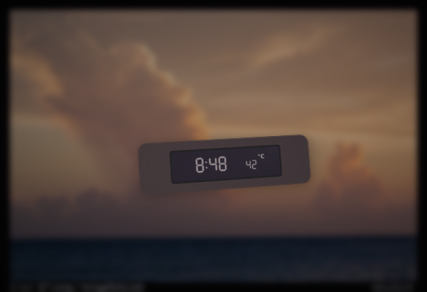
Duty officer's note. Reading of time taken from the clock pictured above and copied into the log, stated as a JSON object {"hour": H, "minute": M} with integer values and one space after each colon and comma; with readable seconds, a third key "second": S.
{"hour": 8, "minute": 48}
